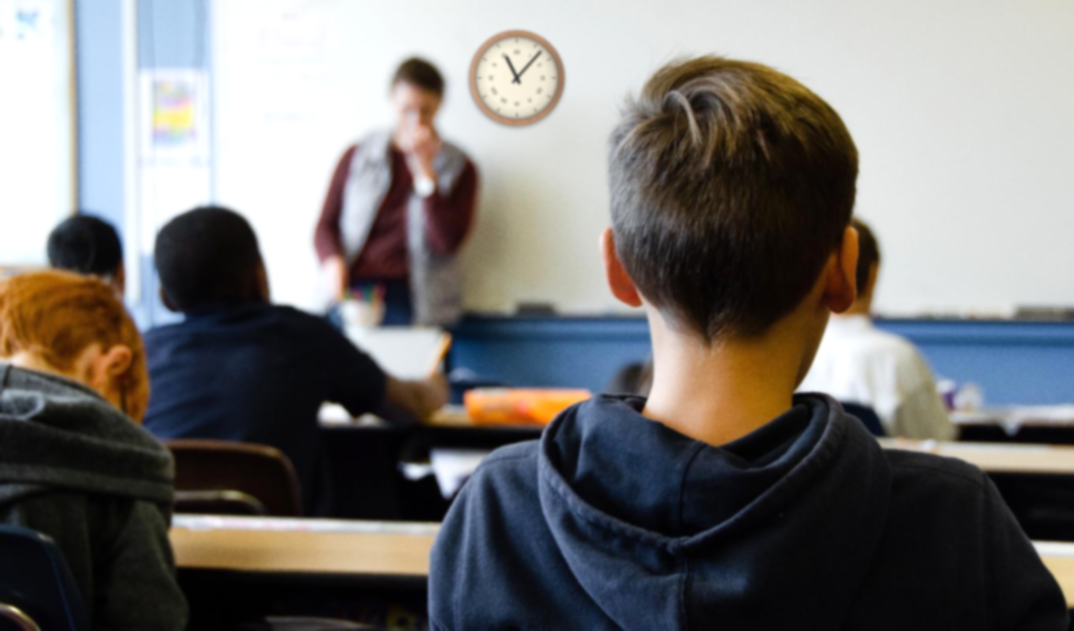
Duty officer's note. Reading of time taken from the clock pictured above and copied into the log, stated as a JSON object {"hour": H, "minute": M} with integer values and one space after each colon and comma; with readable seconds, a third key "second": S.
{"hour": 11, "minute": 7}
